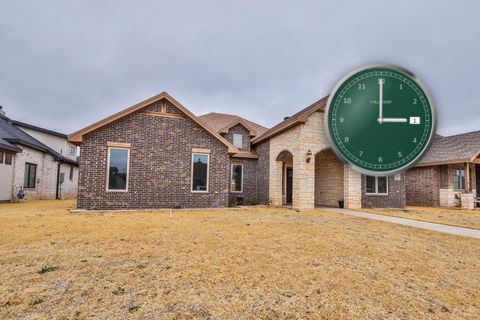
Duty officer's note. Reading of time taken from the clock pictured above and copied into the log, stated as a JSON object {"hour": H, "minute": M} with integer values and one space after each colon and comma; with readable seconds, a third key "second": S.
{"hour": 3, "minute": 0}
